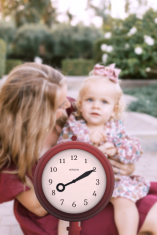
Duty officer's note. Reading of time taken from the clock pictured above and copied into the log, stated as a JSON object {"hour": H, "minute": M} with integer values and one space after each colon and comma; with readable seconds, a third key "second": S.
{"hour": 8, "minute": 10}
